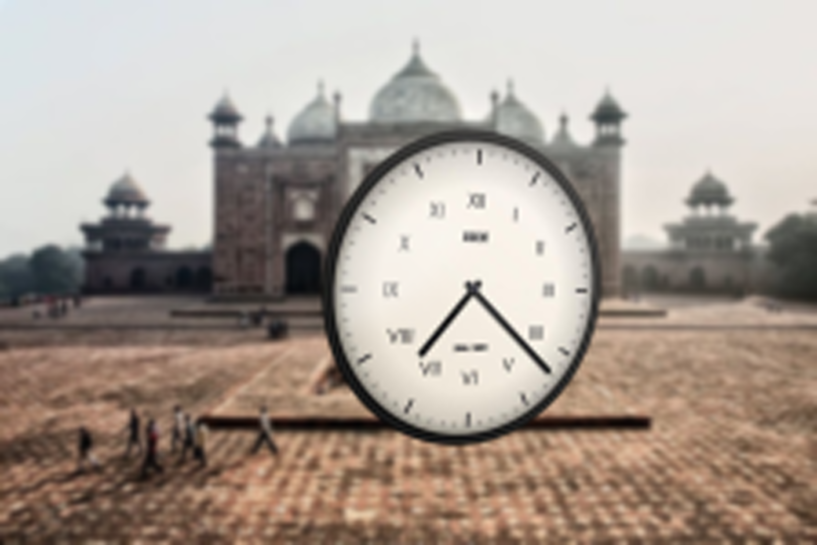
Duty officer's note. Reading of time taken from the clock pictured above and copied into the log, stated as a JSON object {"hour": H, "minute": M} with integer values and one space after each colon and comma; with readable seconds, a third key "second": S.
{"hour": 7, "minute": 22}
